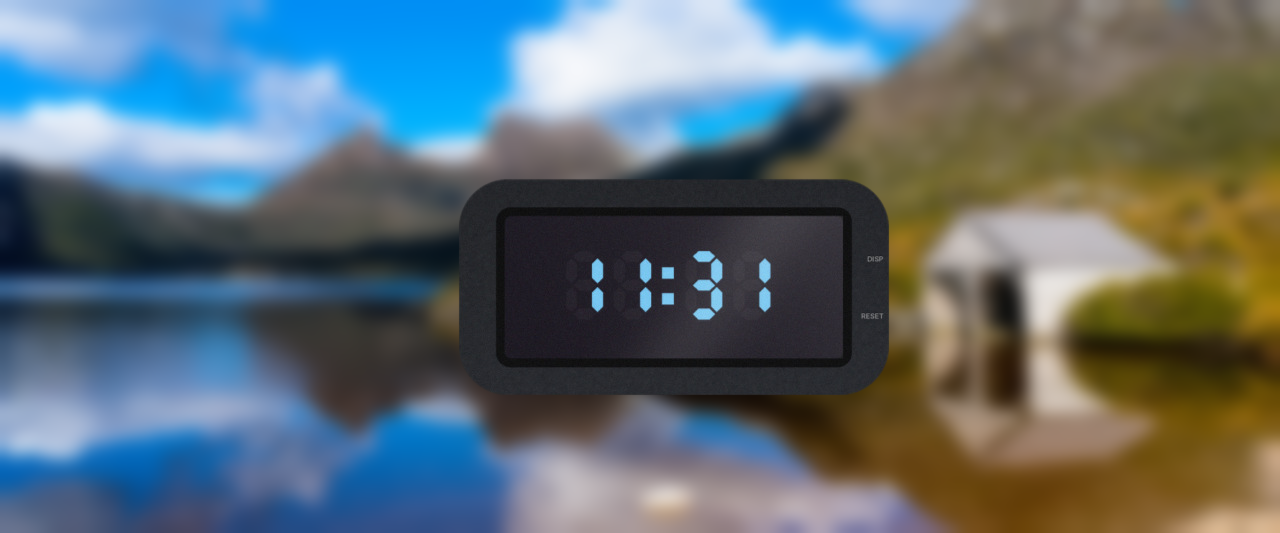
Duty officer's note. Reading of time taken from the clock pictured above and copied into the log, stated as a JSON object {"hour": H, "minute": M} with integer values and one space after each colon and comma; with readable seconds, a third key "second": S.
{"hour": 11, "minute": 31}
